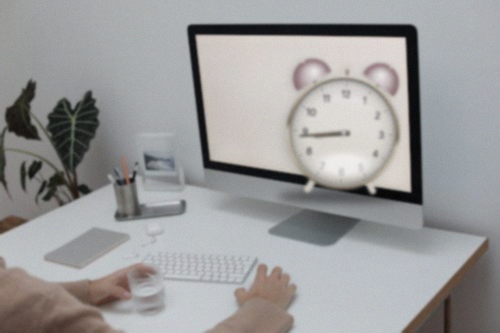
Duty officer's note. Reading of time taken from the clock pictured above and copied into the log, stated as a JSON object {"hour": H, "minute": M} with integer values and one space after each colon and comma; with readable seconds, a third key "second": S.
{"hour": 8, "minute": 44}
